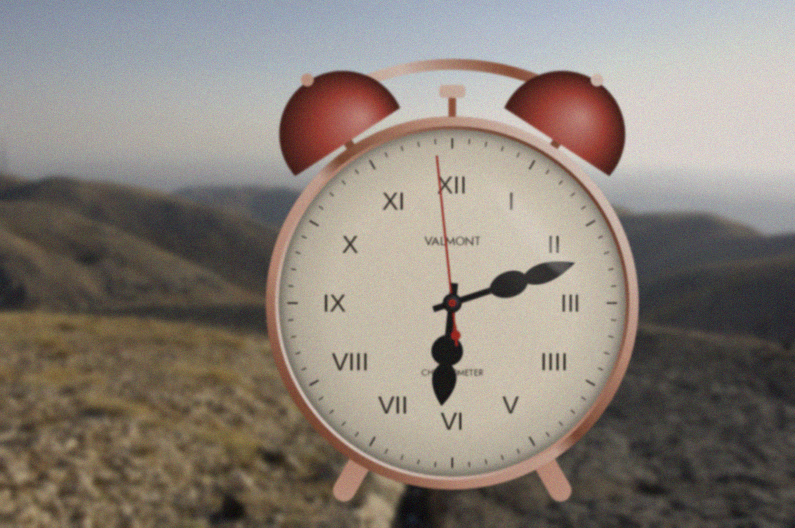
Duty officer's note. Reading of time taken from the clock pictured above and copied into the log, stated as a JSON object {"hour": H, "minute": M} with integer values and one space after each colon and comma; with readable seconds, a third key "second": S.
{"hour": 6, "minute": 11, "second": 59}
